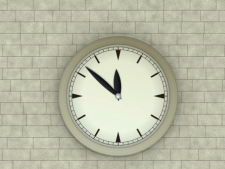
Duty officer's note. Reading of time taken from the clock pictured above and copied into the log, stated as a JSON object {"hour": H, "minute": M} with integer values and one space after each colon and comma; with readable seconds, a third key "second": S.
{"hour": 11, "minute": 52}
